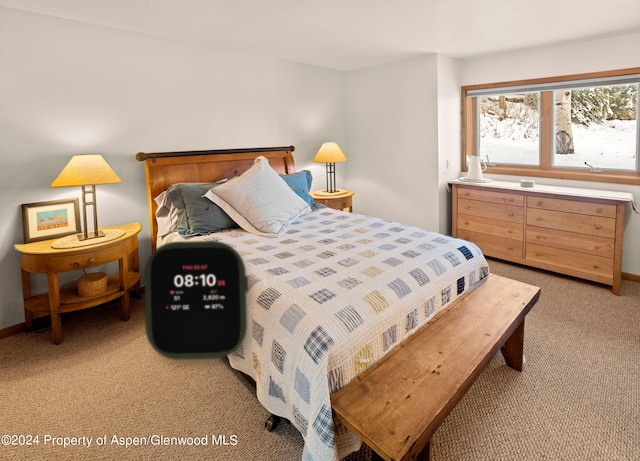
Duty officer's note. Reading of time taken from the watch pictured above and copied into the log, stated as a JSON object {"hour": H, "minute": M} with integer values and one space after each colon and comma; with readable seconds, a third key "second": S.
{"hour": 8, "minute": 10}
